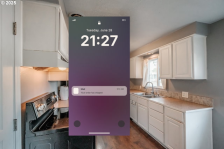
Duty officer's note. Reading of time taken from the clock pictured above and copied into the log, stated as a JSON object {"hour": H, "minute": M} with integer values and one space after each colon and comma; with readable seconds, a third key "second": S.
{"hour": 21, "minute": 27}
